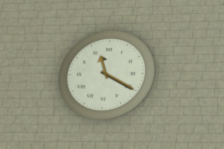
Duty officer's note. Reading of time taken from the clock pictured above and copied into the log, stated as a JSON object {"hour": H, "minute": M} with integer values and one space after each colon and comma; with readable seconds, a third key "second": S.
{"hour": 11, "minute": 20}
